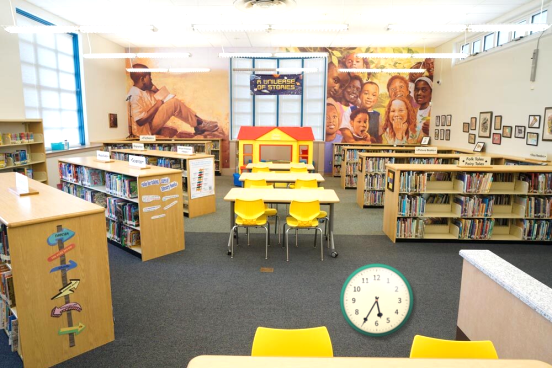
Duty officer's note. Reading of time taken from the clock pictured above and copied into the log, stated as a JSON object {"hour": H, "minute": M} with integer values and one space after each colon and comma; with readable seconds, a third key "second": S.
{"hour": 5, "minute": 35}
